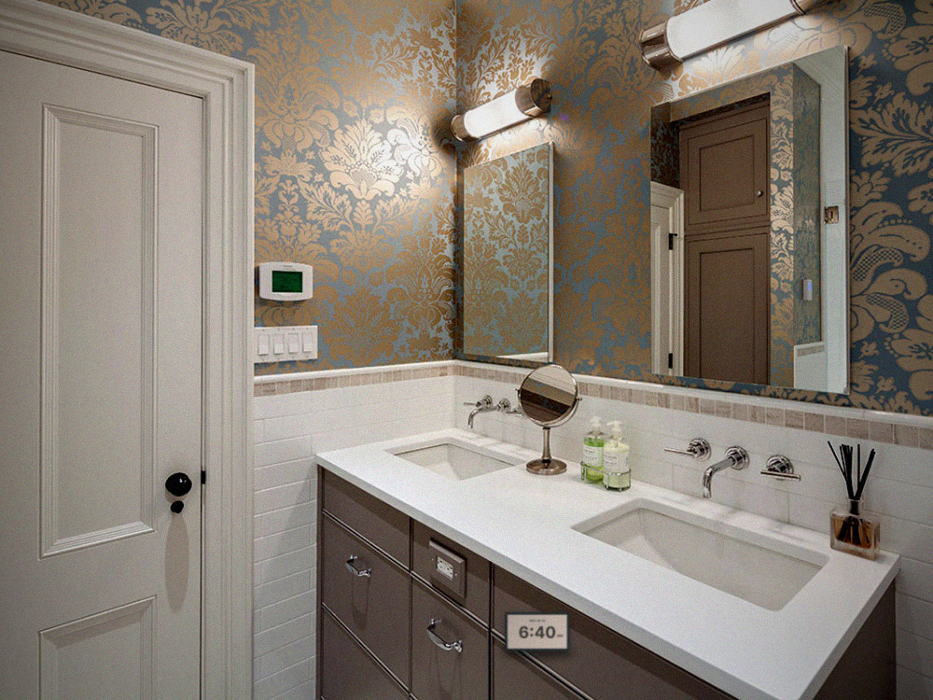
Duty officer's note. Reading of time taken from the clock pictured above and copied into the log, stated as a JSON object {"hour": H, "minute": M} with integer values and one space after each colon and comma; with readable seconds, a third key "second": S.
{"hour": 6, "minute": 40}
